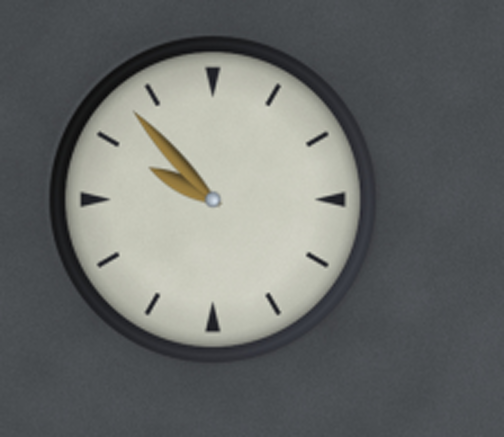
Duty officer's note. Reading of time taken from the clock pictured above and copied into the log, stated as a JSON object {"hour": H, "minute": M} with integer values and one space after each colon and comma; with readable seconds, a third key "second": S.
{"hour": 9, "minute": 53}
